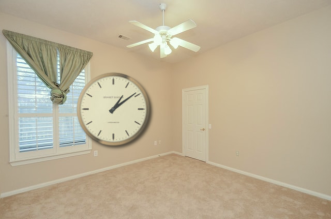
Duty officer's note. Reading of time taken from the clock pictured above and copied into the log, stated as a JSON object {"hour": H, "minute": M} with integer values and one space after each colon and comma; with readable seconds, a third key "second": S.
{"hour": 1, "minute": 9}
